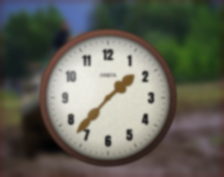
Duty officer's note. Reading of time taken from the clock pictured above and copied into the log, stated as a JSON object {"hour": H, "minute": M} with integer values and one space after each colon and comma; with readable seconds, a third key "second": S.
{"hour": 1, "minute": 37}
